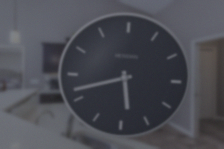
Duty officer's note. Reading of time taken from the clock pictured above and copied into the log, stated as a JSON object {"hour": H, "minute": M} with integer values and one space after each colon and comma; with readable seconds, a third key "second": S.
{"hour": 5, "minute": 42}
